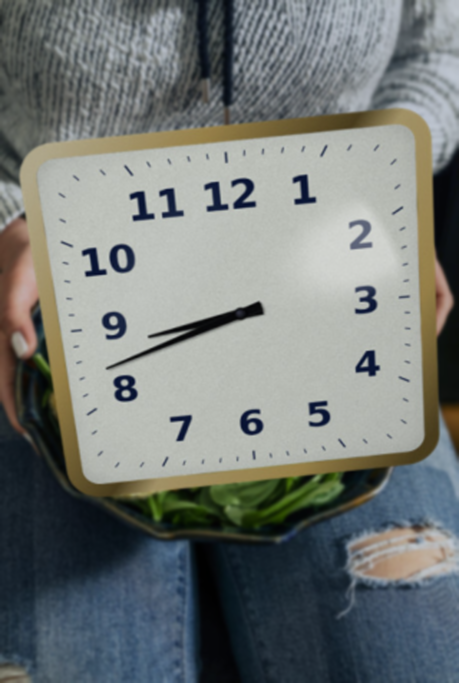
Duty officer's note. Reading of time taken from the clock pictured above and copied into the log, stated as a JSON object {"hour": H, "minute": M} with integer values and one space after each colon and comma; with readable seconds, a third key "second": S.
{"hour": 8, "minute": 42}
